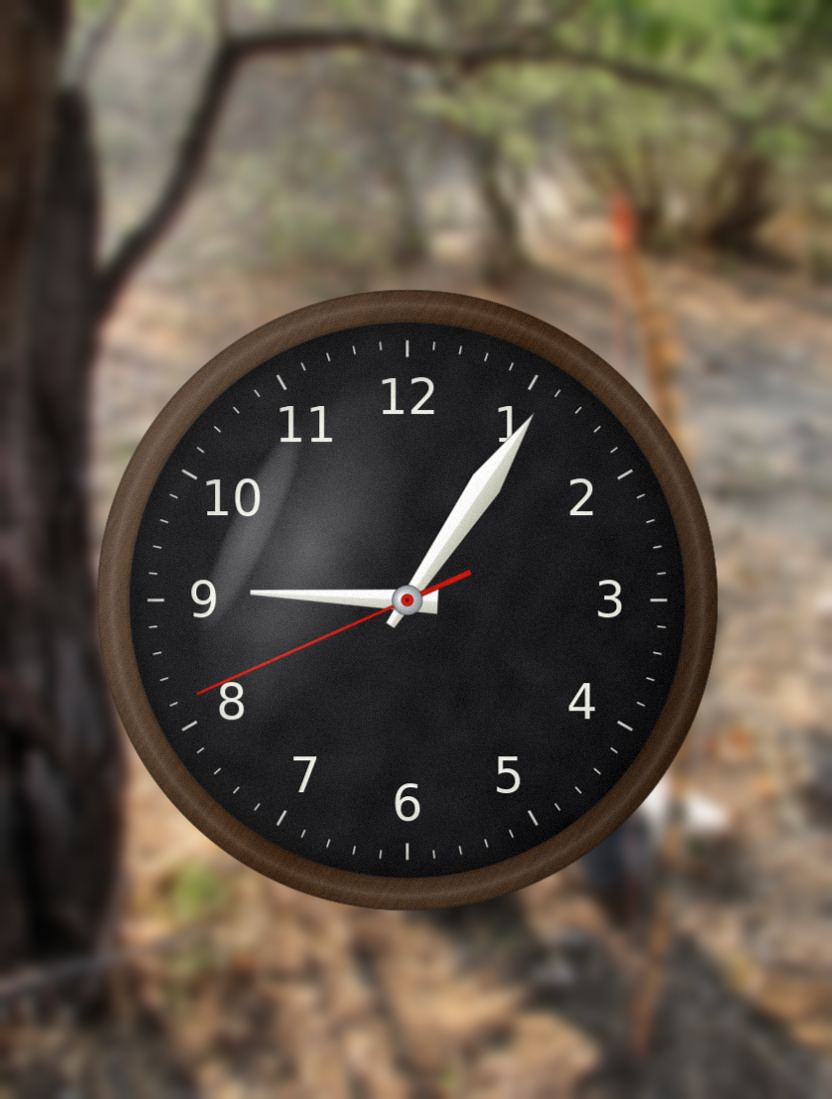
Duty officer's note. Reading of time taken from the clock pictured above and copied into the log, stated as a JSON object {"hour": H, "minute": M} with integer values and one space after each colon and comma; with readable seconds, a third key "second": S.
{"hour": 9, "minute": 5, "second": 41}
